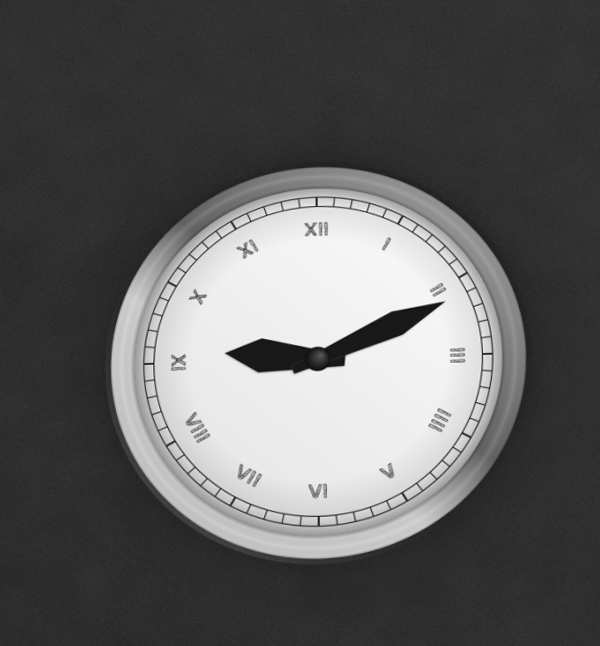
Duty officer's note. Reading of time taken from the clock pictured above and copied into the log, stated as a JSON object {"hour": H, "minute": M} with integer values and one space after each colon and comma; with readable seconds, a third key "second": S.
{"hour": 9, "minute": 11}
